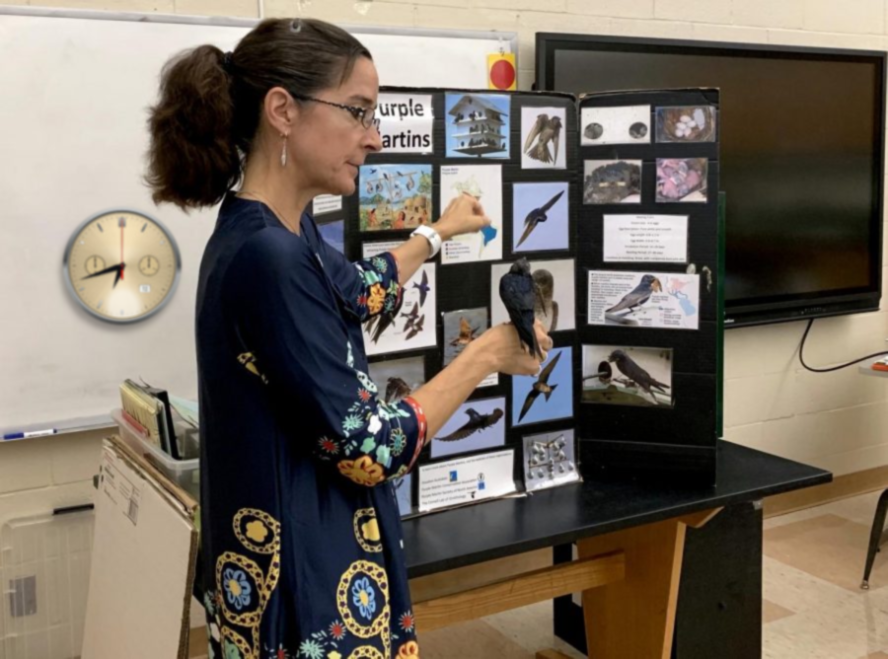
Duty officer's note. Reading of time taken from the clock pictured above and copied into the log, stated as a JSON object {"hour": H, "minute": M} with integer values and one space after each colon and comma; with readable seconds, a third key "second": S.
{"hour": 6, "minute": 42}
